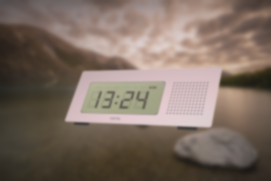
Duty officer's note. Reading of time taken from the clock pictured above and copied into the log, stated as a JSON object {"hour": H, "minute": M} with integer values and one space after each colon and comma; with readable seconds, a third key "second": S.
{"hour": 13, "minute": 24}
